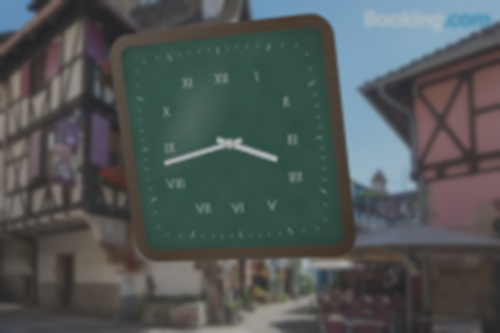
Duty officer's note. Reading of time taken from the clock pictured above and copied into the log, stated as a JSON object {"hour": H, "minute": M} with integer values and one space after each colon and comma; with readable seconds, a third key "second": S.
{"hour": 3, "minute": 43}
